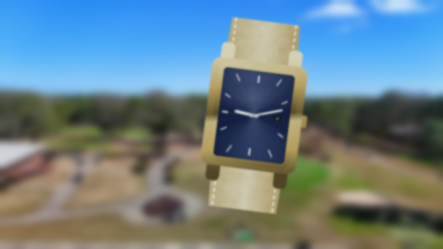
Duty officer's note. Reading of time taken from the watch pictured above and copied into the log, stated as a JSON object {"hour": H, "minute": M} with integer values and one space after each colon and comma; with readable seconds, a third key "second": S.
{"hour": 9, "minute": 12}
